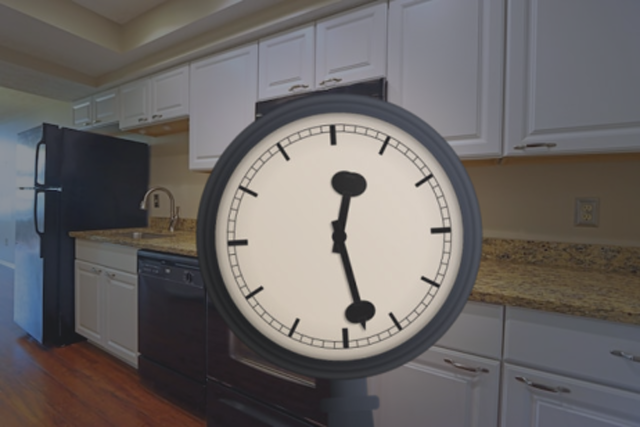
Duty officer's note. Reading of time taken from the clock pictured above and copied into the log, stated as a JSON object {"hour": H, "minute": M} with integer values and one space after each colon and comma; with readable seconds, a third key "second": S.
{"hour": 12, "minute": 28}
